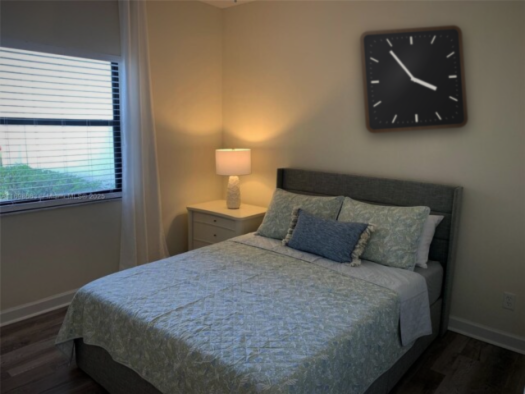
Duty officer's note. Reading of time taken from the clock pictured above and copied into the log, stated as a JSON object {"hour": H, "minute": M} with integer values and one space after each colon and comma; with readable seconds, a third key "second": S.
{"hour": 3, "minute": 54}
